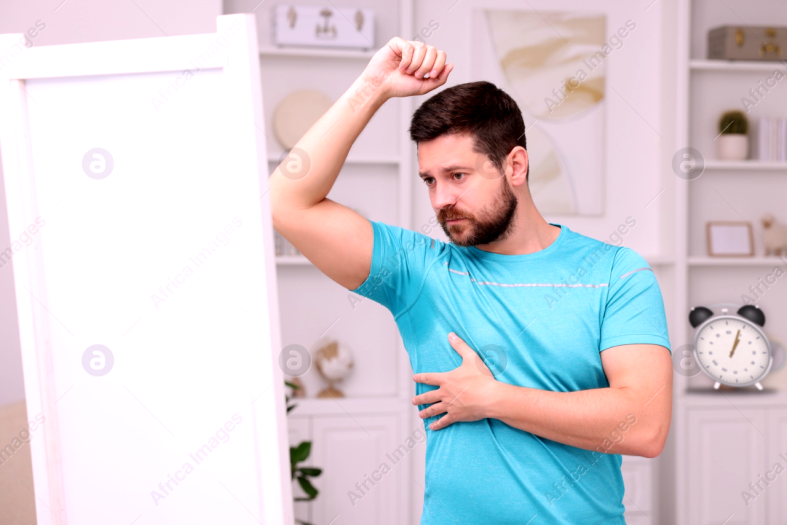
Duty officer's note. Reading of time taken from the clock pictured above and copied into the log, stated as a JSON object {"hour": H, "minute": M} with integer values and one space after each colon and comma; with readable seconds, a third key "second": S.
{"hour": 1, "minute": 4}
